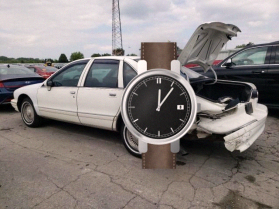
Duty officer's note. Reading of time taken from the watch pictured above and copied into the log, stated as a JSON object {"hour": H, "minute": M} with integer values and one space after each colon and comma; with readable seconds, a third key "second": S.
{"hour": 12, "minute": 6}
